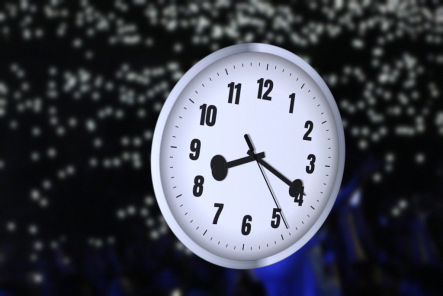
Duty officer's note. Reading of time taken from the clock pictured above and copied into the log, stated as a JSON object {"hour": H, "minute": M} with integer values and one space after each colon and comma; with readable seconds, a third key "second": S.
{"hour": 8, "minute": 19, "second": 24}
